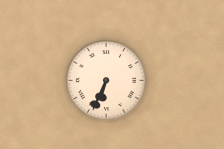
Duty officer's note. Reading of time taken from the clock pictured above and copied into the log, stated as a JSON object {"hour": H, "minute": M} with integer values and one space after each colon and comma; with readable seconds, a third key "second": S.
{"hour": 6, "minute": 34}
